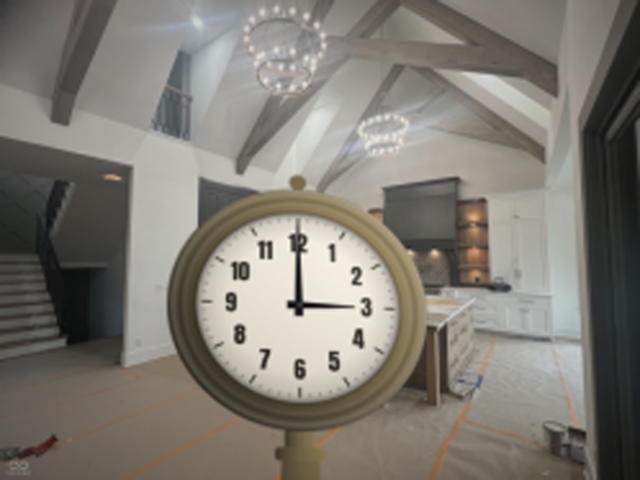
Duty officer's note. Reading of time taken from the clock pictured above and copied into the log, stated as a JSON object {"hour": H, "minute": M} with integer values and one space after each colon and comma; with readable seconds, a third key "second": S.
{"hour": 3, "minute": 0}
